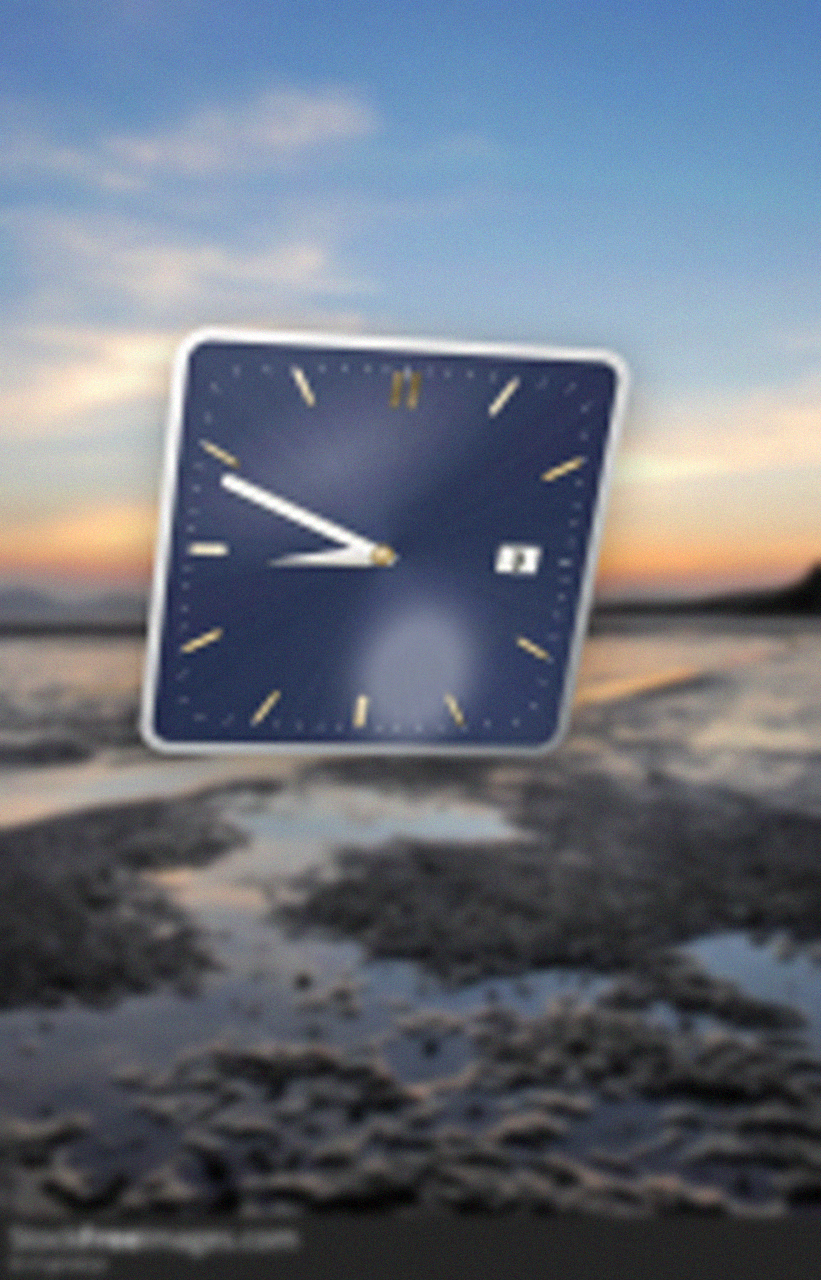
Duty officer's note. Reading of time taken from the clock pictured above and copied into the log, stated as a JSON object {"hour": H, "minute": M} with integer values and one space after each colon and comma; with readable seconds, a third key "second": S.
{"hour": 8, "minute": 49}
